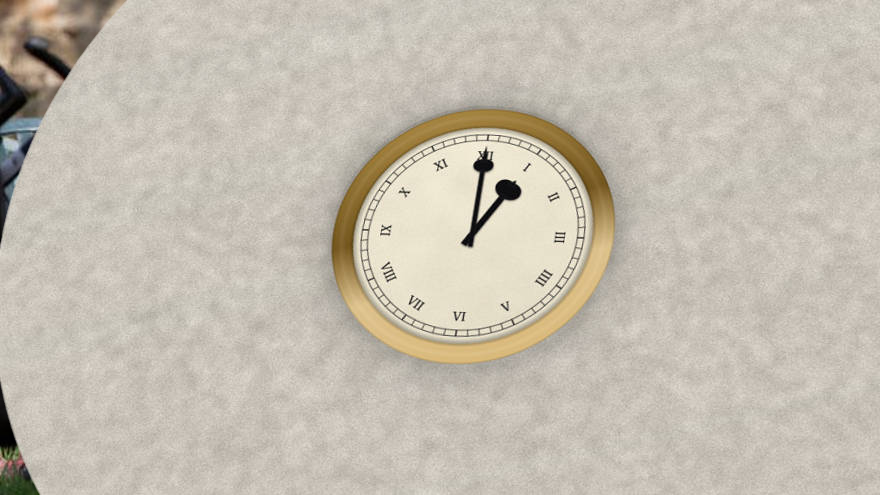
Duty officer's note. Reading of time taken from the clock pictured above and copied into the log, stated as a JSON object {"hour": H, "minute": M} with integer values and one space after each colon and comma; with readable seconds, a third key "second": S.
{"hour": 1, "minute": 0}
